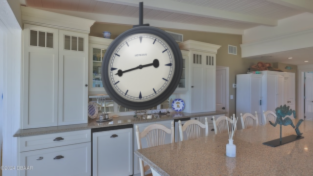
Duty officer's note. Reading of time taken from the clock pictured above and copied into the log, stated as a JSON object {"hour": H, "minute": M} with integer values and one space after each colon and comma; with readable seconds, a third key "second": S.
{"hour": 2, "minute": 43}
